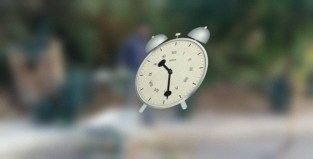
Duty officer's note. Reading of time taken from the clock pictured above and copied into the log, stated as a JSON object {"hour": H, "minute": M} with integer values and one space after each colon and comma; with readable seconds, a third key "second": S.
{"hour": 10, "minute": 29}
